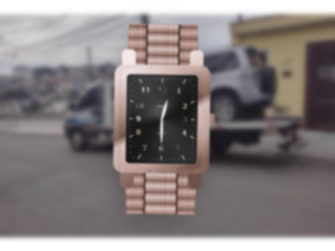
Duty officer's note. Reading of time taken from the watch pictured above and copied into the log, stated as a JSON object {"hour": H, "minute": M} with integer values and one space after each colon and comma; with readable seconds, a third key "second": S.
{"hour": 12, "minute": 30}
